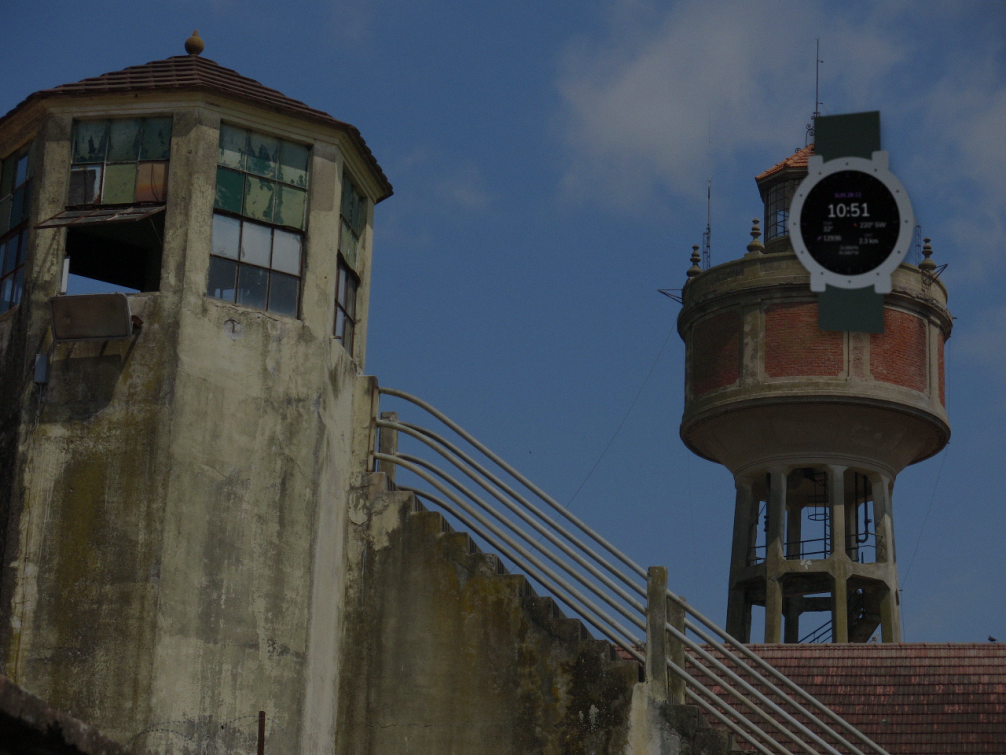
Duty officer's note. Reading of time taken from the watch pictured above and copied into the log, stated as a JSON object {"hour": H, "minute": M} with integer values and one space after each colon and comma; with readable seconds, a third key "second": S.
{"hour": 10, "minute": 51}
